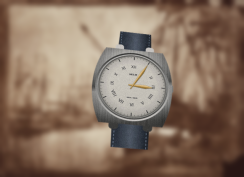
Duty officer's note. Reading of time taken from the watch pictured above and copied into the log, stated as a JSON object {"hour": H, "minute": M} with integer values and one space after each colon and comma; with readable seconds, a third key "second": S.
{"hour": 3, "minute": 5}
